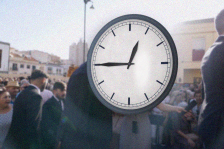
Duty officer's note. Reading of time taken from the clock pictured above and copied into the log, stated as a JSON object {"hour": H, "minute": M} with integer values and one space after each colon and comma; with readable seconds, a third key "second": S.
{"hour": 12, "minute": 45}
